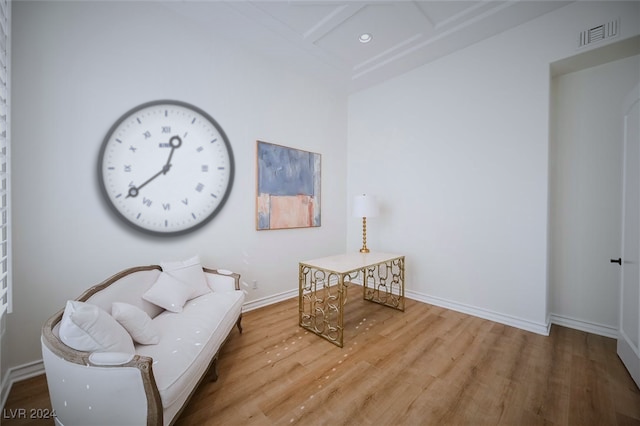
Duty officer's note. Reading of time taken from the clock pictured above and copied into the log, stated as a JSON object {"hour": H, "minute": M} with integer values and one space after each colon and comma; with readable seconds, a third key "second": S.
{"hour": 12, "minute": 39}
